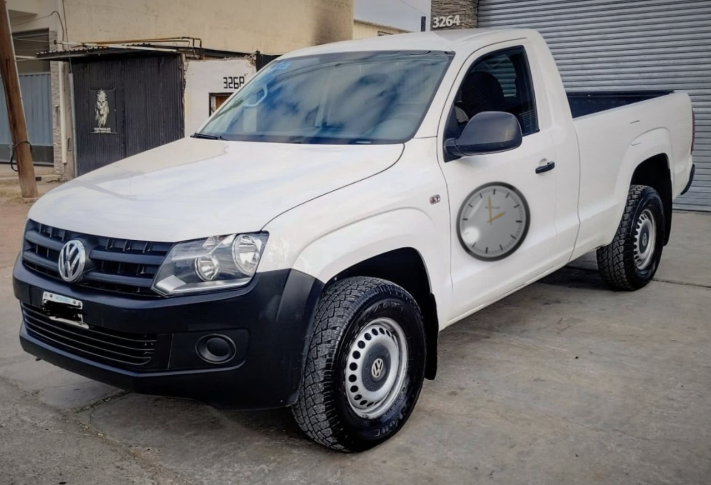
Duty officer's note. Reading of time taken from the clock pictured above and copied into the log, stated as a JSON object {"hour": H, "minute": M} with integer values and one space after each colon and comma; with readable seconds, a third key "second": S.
{"hour": 1, "minute": 58}
